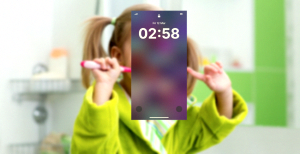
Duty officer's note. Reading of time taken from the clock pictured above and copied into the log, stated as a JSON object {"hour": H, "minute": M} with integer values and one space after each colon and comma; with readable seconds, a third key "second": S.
{"hour": 2, "minute": 58}
